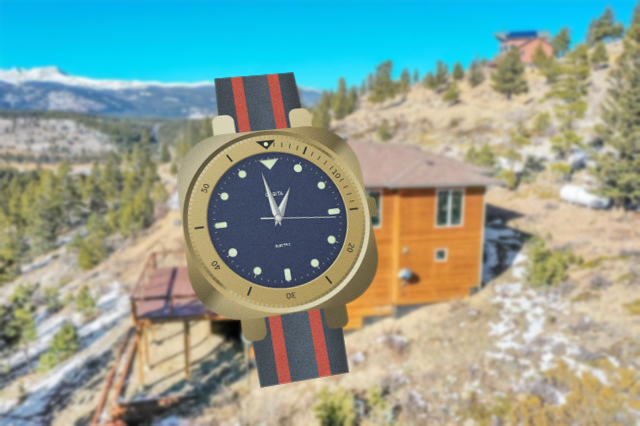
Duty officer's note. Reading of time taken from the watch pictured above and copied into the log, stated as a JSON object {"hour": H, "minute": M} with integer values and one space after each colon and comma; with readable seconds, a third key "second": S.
{"hour": 12, "minute": 58, "second": 16}
